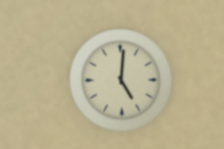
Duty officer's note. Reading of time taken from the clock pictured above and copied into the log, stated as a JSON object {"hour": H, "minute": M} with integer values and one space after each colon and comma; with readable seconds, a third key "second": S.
{"hour": 5, "minute": 1}
